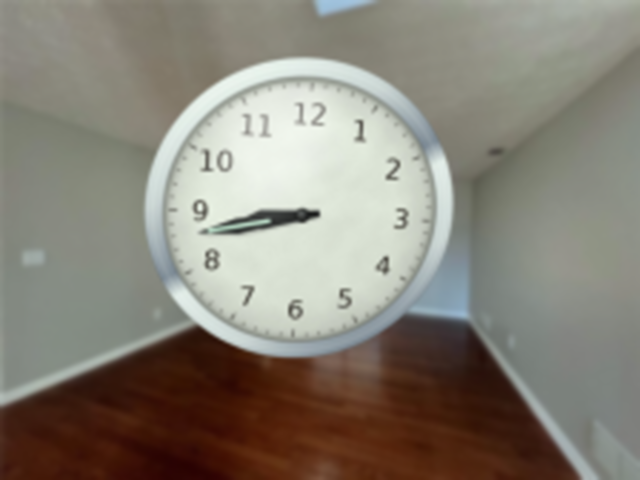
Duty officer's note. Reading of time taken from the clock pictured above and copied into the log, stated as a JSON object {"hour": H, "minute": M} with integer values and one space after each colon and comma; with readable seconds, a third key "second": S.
{"hour": 8, "minute": 43}
